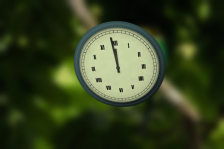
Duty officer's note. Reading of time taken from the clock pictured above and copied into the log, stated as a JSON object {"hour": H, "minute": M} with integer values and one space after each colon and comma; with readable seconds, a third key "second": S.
{"hour": 11, "minute": 59}
